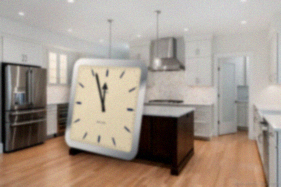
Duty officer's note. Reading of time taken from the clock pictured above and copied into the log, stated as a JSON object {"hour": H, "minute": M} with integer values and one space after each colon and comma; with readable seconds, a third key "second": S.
{"hour": 11, "minute": 56}
